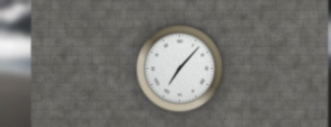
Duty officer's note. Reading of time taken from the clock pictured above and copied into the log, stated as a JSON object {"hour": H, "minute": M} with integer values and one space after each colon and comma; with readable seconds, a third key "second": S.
{"hour": 7, "minute": 7}
